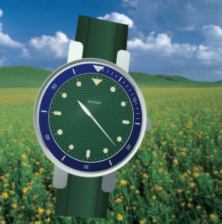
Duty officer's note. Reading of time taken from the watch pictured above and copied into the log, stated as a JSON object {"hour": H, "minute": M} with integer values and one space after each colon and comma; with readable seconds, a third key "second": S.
{"hour": 10, "minute": 22}
